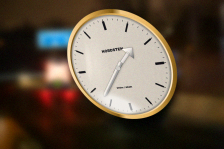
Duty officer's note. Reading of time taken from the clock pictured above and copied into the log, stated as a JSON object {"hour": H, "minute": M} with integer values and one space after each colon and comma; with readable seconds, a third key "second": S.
{"hour": 1, "minute": 37}
